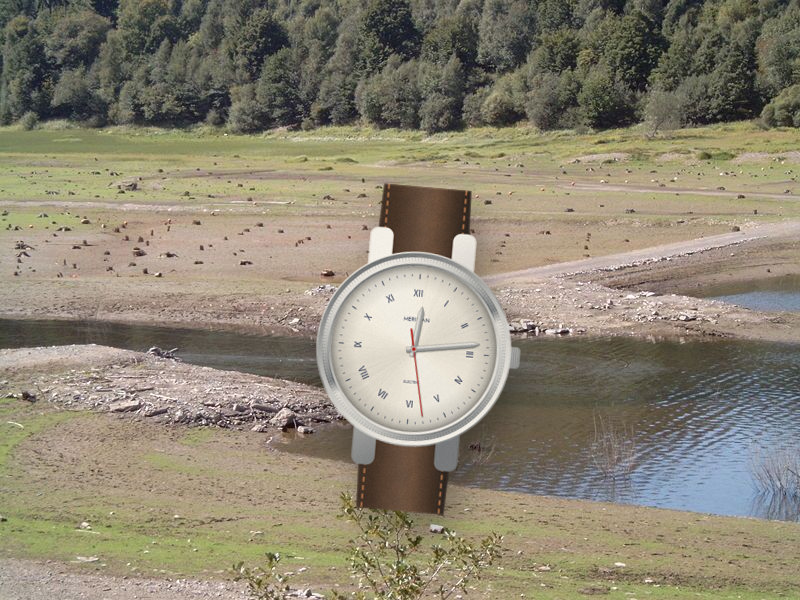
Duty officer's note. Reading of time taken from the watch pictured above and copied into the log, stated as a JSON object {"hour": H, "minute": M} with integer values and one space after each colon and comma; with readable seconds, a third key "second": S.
{"hour": 12, "minute": 13, "second": 28}
